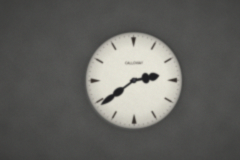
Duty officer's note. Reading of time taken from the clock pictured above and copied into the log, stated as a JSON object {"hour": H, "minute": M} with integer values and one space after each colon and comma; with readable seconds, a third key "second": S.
{"hour": 2, "minute": 39}
